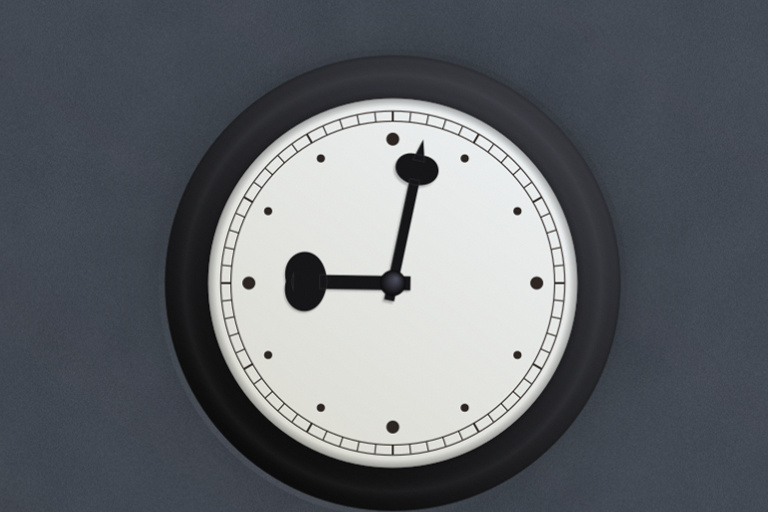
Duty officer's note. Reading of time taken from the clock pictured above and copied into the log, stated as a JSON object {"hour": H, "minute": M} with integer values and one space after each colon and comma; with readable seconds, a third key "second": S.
{"hour": 9, "minute": 2}
